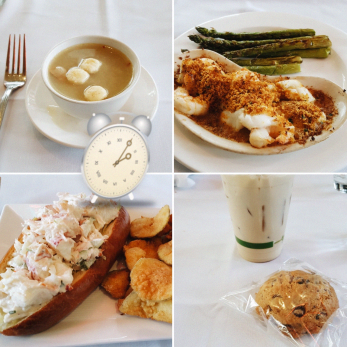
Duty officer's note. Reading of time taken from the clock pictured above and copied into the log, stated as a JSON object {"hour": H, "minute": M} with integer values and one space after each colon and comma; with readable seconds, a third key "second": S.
{"hour": 2, "minute": 5}
